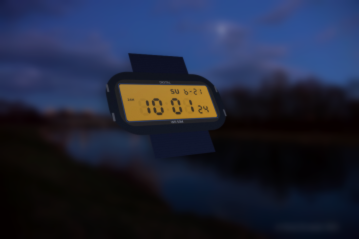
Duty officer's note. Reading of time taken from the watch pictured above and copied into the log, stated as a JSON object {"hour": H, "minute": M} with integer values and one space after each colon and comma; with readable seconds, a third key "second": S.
{"hour": 10, "minute": 1}
